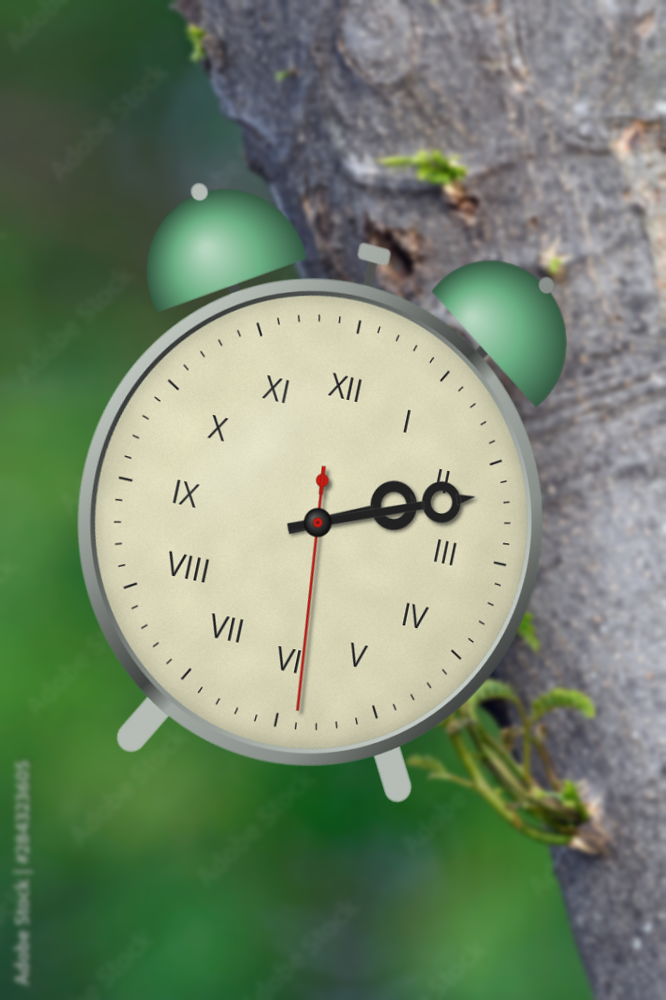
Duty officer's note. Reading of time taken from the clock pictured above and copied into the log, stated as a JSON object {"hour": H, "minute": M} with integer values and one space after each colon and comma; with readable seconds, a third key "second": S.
{"hour": 2, "minute": 11, "second": 29}
